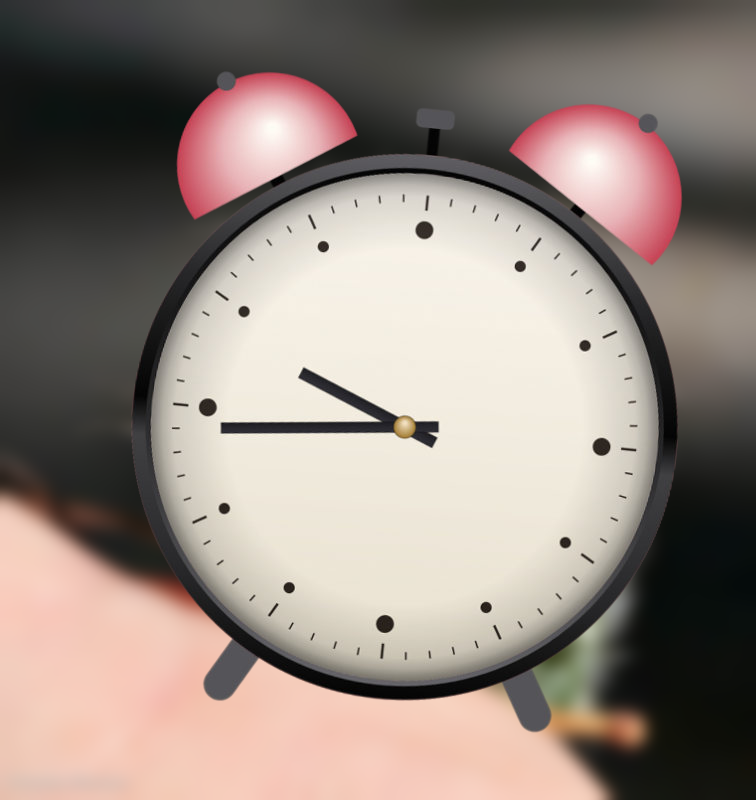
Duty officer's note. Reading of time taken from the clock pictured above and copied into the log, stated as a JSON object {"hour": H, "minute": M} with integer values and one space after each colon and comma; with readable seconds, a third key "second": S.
{"hour": 9, "minute": 44}
